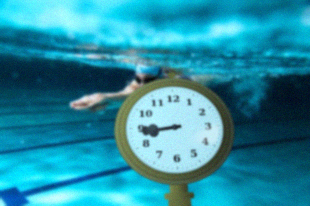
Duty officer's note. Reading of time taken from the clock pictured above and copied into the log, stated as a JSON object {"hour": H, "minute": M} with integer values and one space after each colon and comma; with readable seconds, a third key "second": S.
{"hour": 8, "minute": 44}
